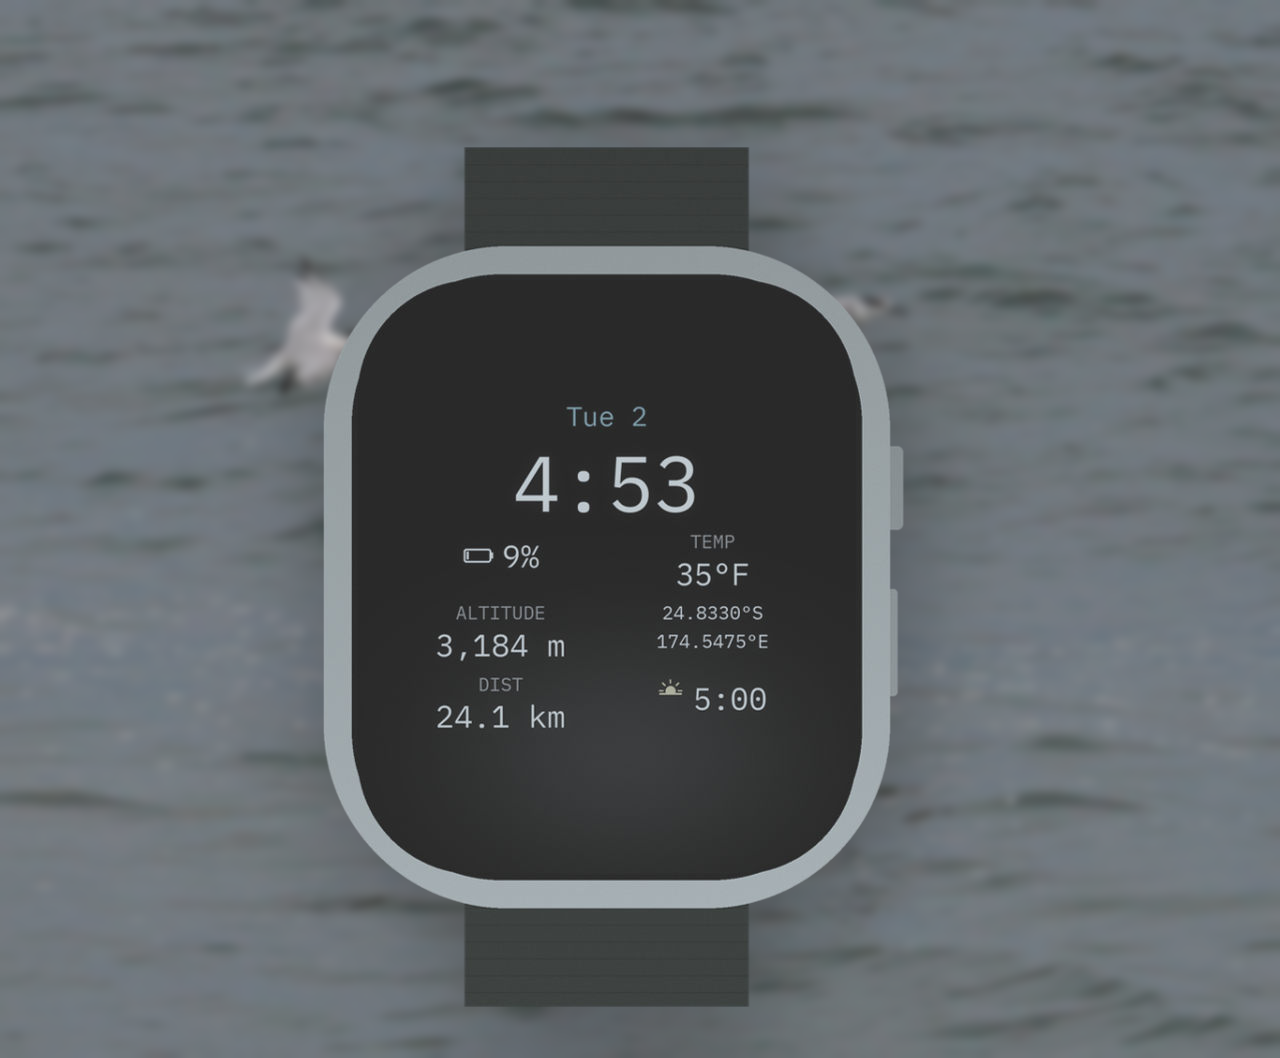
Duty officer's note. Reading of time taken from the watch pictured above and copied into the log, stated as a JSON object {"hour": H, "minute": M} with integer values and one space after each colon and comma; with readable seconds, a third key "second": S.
{"hour": 4, "minute": 53}
